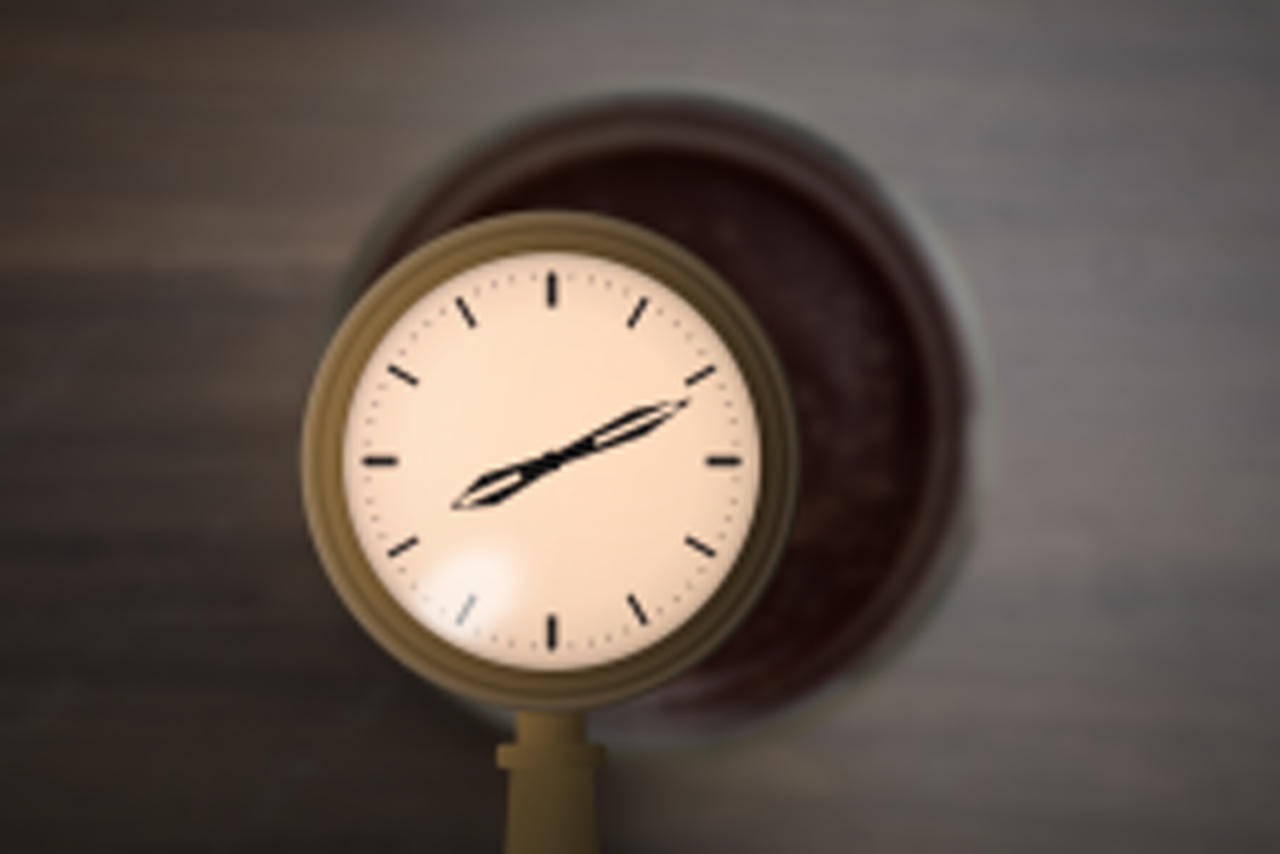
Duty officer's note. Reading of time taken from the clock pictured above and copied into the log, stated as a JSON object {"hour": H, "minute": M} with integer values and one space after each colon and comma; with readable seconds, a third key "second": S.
{"hour": 8, "minute": 11}
